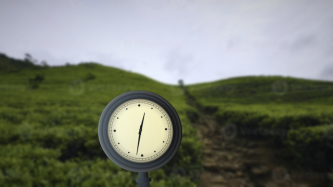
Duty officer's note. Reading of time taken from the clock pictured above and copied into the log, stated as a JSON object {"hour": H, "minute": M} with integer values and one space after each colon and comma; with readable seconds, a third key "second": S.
{"hour": 12, "minute": 32}
